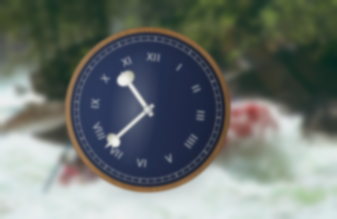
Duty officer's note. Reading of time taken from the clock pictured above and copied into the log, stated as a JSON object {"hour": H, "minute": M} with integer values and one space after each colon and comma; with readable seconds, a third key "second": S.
{"hour": 10, "minute": 37}
